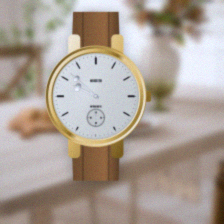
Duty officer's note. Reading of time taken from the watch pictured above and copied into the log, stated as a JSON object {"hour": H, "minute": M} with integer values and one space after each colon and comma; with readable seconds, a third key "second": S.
{"hour": 9, "minute": 52}
